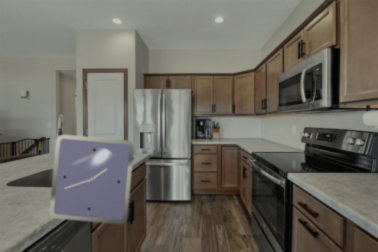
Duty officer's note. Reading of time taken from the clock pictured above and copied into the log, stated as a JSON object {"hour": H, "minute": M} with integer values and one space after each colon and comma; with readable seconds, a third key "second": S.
{"hour": 1, "minute": 41}
